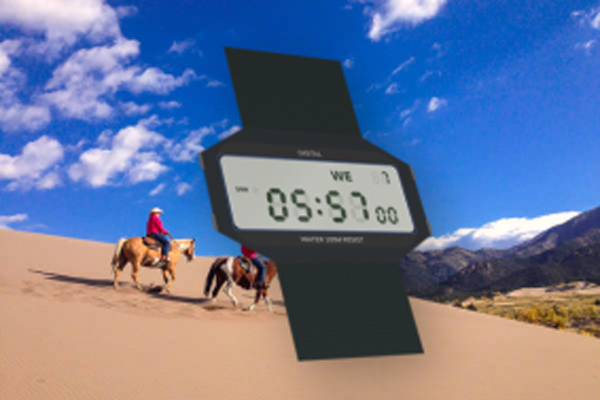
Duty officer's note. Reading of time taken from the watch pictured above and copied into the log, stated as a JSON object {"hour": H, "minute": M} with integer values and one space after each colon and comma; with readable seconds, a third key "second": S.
{"hour": 5, "minute": 57, "second": 0}
